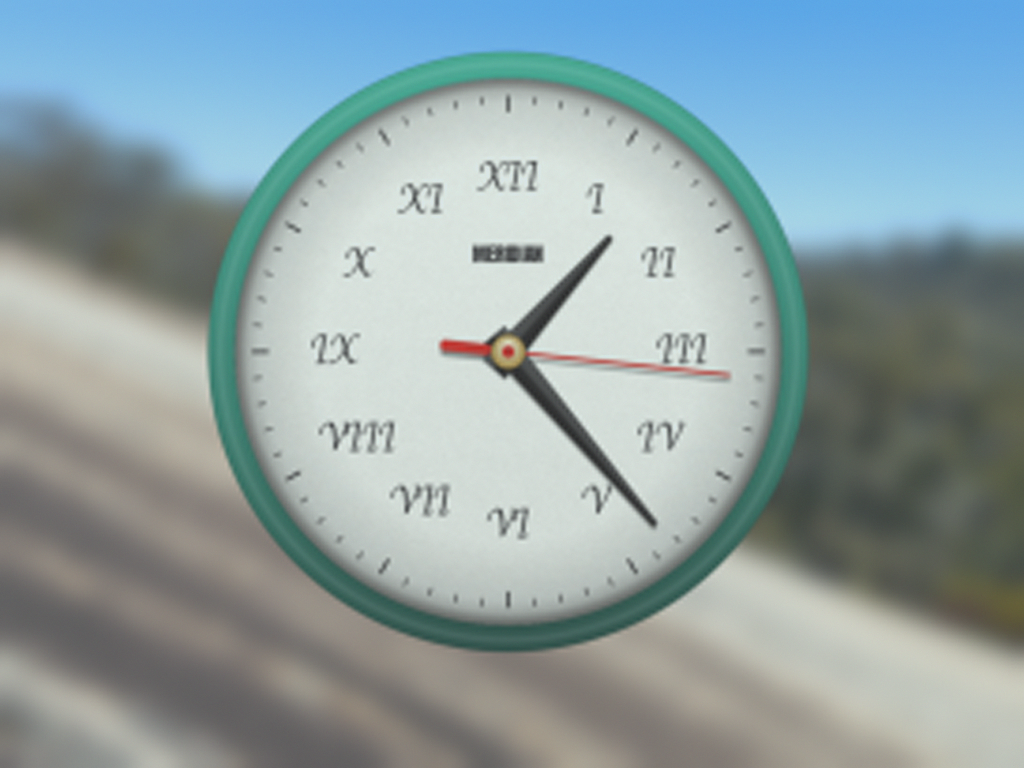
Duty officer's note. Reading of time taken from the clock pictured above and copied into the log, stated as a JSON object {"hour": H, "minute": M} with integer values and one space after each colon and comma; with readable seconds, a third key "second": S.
{"hour": 1, "minute": 23, "second": 16}
